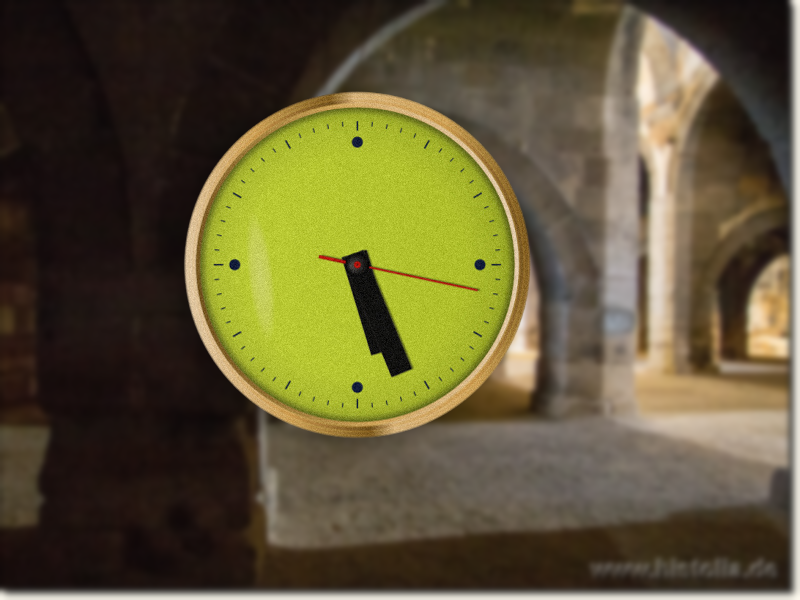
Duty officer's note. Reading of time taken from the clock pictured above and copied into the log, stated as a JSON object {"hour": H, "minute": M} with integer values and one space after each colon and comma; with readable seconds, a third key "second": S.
{"hour": 5, "minute": 26, "second": 17}
